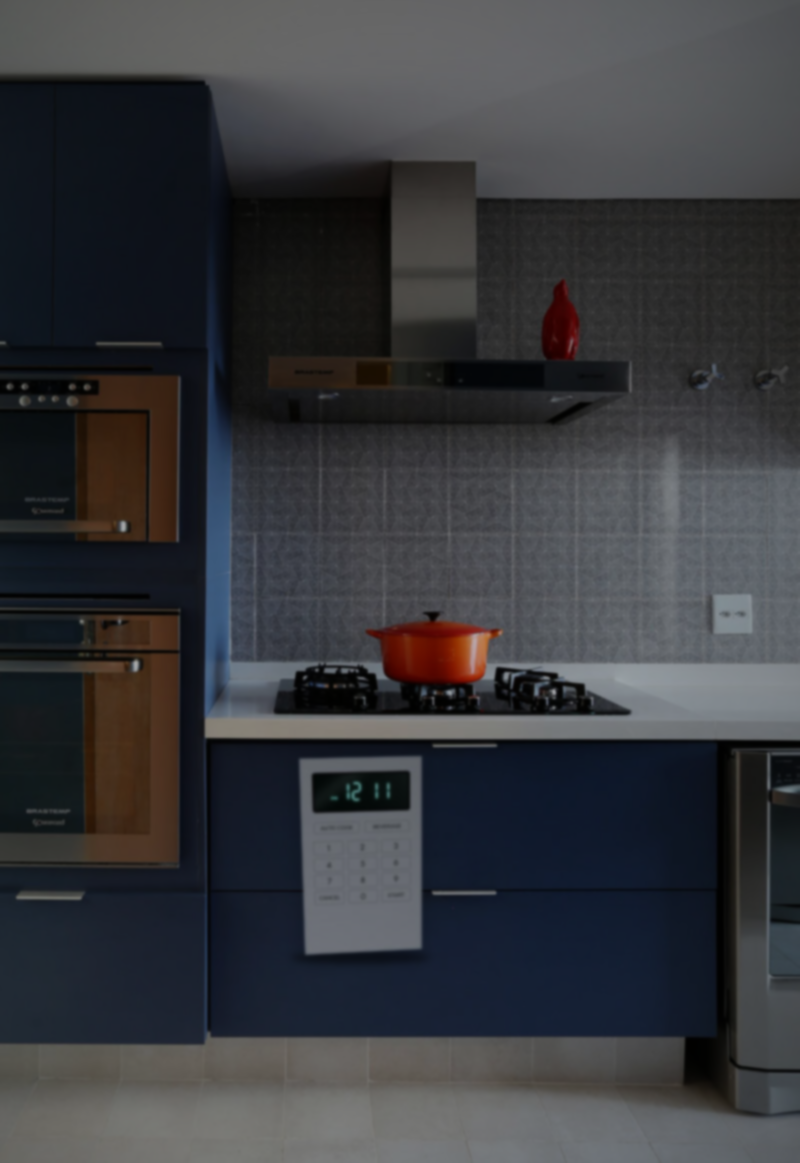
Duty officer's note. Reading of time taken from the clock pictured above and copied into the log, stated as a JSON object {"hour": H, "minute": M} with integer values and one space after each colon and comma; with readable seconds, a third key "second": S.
{"hour": 12, "minute": 11}
